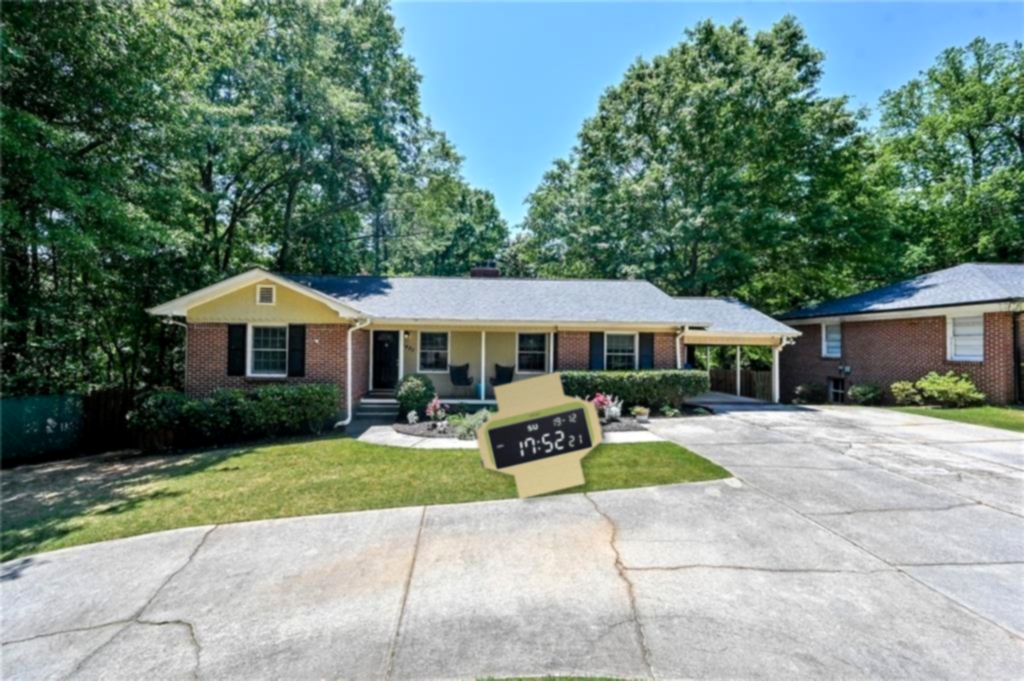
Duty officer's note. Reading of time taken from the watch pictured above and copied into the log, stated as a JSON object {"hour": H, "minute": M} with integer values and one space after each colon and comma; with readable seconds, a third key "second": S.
{"hour": 17, "minute": 52}
